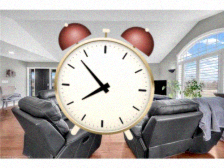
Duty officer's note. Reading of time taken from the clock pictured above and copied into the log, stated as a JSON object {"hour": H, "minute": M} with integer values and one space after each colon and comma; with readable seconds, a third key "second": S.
{"hour": 7, "minute": 53}
